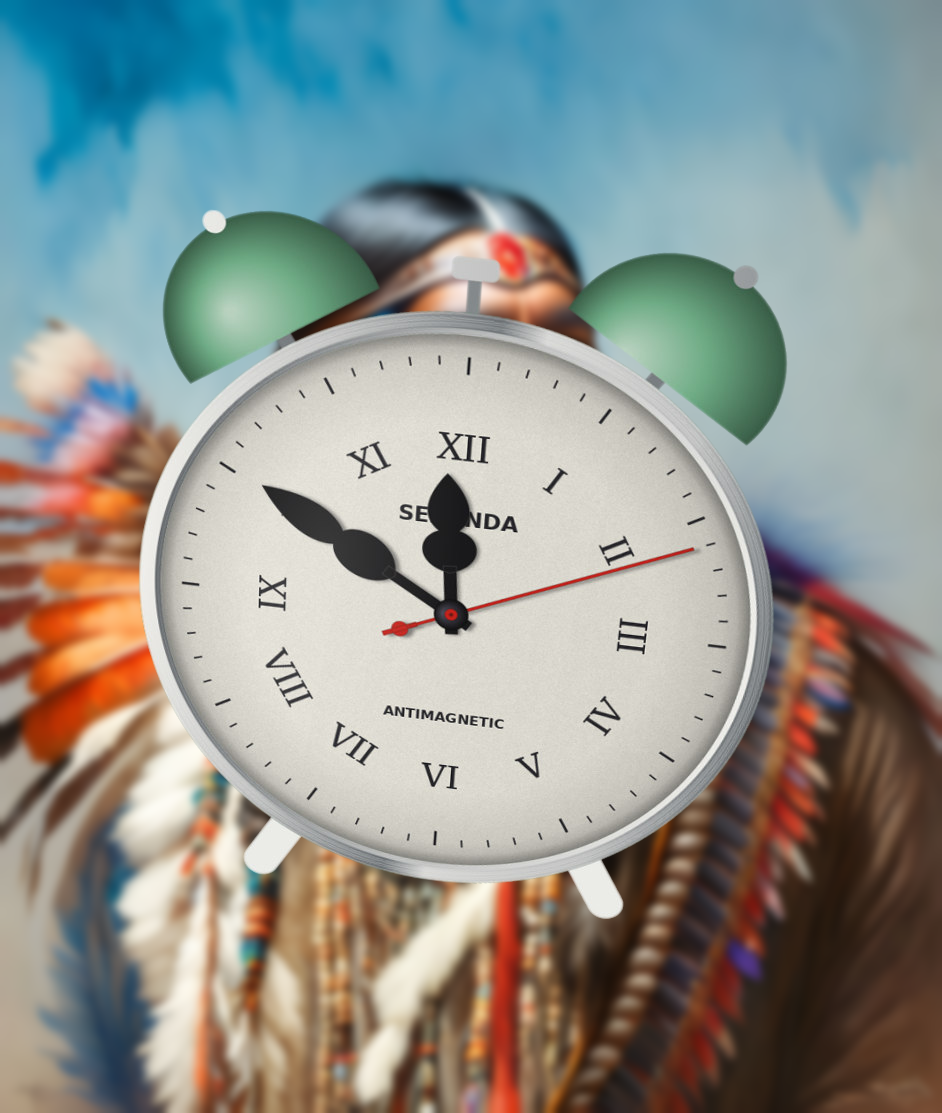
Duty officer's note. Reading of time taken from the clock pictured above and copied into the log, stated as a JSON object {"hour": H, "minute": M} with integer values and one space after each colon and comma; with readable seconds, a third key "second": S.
{"hour": 11, "minute": 50, "second": 11}
